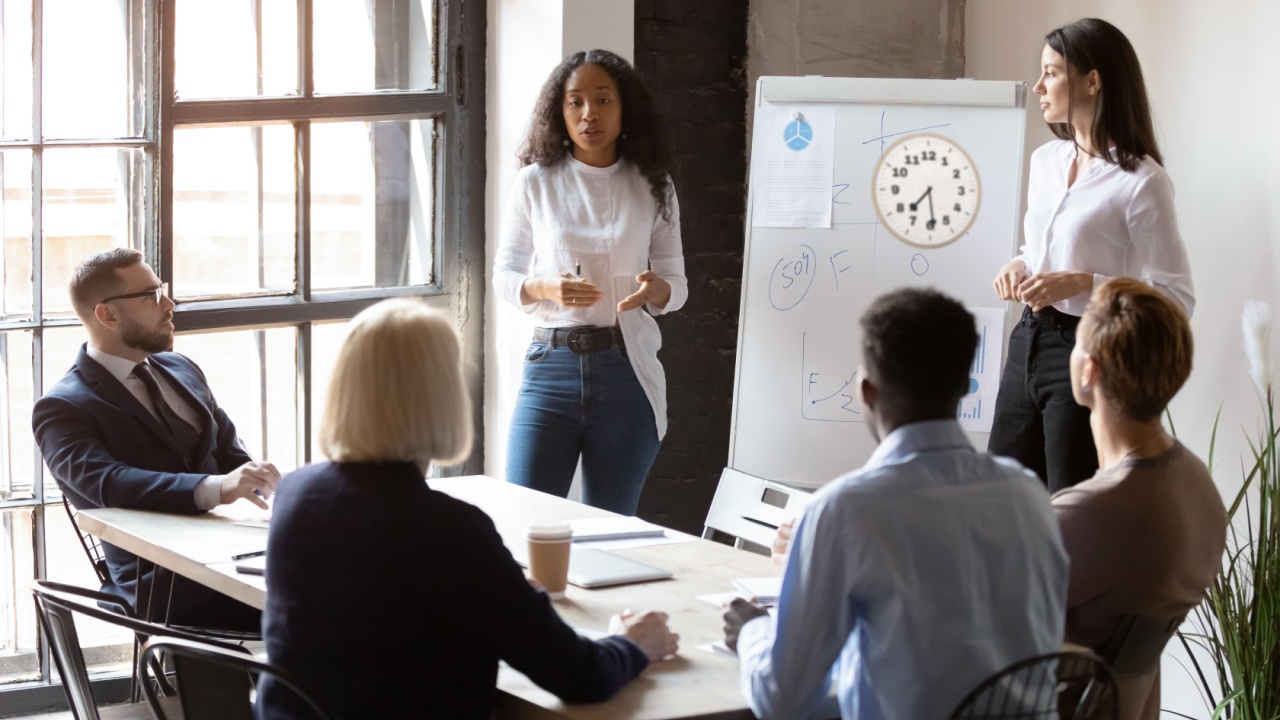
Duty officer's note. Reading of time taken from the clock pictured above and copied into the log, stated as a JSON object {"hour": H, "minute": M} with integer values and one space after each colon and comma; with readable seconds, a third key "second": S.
{"hour": 7, "minute": 29}
